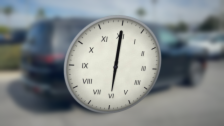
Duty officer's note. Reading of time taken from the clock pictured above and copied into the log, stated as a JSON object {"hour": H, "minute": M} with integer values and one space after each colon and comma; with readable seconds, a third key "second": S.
{"hour": 6, "minute": 0}
